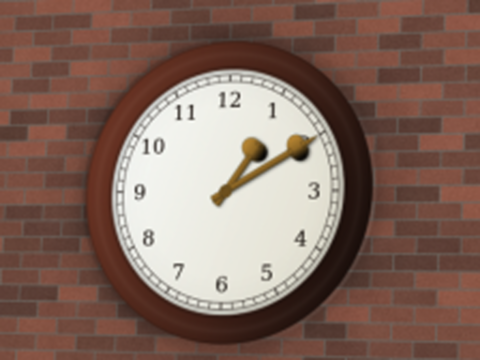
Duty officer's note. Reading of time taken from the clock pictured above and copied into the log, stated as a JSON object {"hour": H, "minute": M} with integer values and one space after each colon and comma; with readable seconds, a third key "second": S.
{"hour": 1, "minute": 10}
